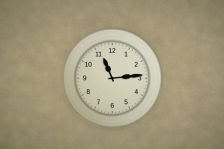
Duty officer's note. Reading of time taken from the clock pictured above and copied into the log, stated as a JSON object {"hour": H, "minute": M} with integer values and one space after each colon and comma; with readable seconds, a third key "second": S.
{"hour": 11, "minute": 14}
